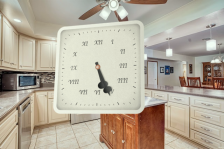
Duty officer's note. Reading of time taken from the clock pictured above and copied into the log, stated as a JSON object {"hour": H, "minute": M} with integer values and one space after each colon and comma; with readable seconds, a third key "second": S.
{"hour": 5, "minute": 26}
